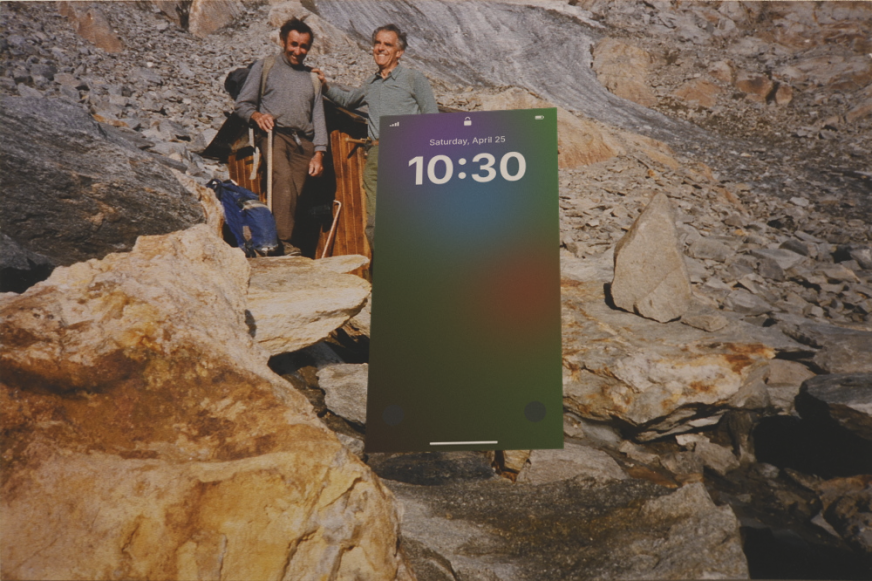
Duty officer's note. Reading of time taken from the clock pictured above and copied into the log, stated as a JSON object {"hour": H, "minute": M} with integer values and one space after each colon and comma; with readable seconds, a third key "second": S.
{"hour": 10, "minute": 30}
